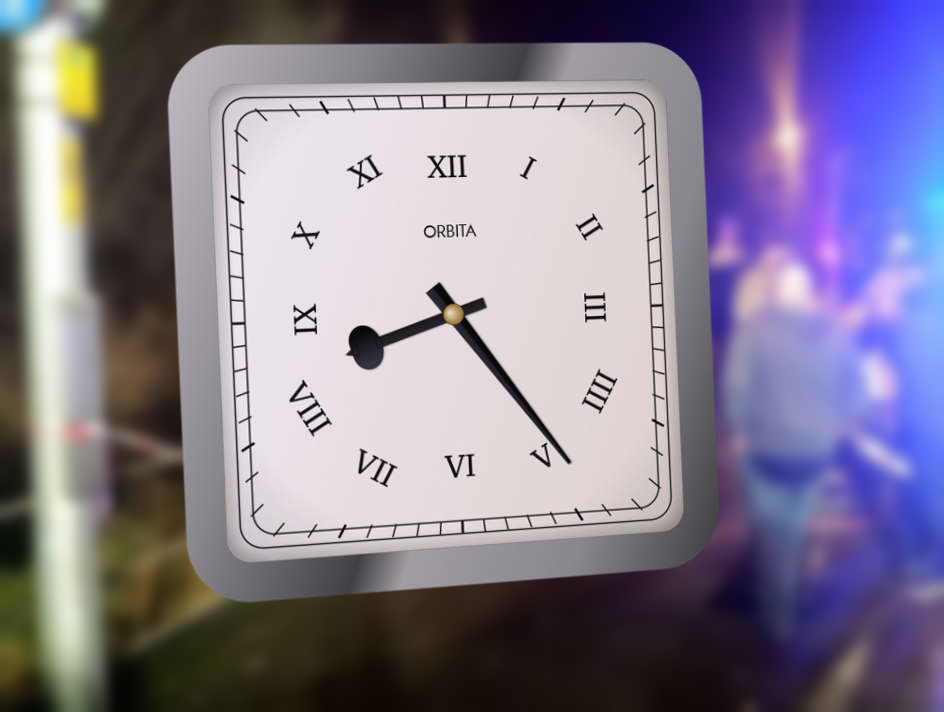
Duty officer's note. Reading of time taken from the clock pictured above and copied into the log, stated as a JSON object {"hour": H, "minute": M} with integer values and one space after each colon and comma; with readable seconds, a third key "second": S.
{"hour": 8, "minute": 24}
